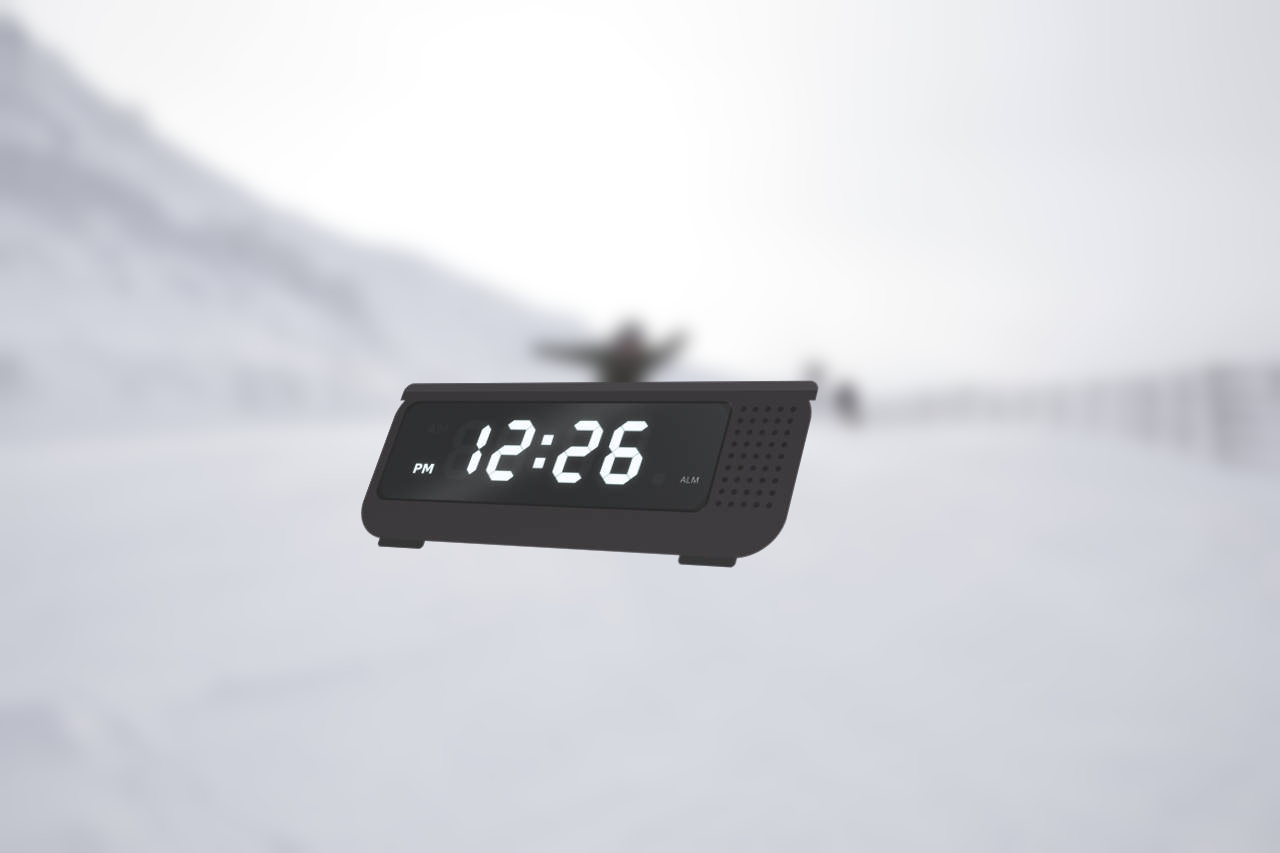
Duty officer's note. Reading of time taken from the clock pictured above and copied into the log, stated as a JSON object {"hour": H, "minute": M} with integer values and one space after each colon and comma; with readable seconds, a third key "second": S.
{"hour": 12, "minute": 26}
